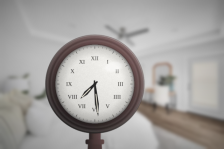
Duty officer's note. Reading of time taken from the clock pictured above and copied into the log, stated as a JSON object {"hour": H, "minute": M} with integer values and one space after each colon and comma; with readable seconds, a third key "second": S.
{"hour": 7, "minute": 29}
